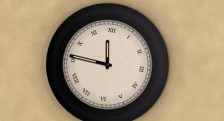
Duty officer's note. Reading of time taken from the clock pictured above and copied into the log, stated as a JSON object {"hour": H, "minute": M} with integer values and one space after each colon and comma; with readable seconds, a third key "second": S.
{"hour": 11, "minute": 46}
